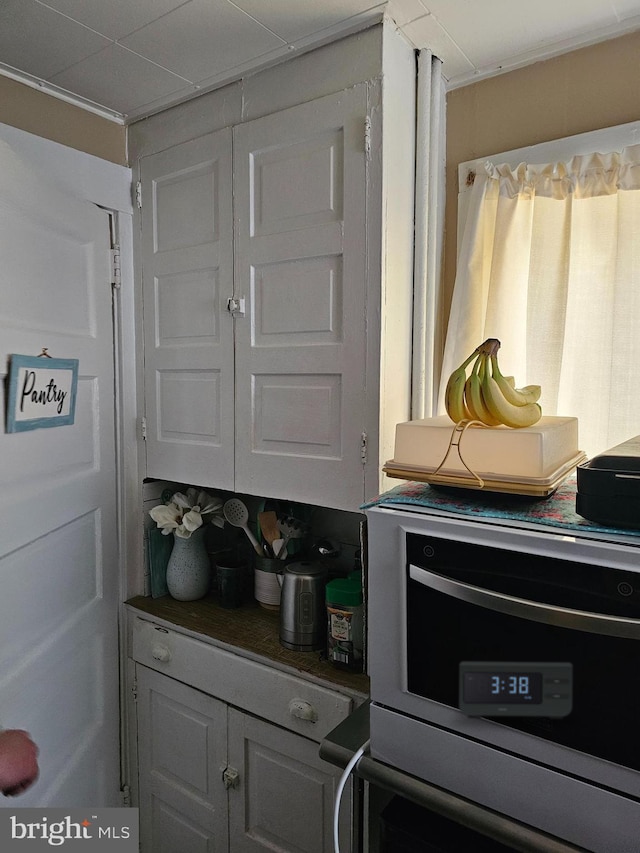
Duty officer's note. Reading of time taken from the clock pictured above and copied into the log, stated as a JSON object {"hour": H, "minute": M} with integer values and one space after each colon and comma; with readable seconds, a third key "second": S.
{"hour": 3, "minute": 38}
